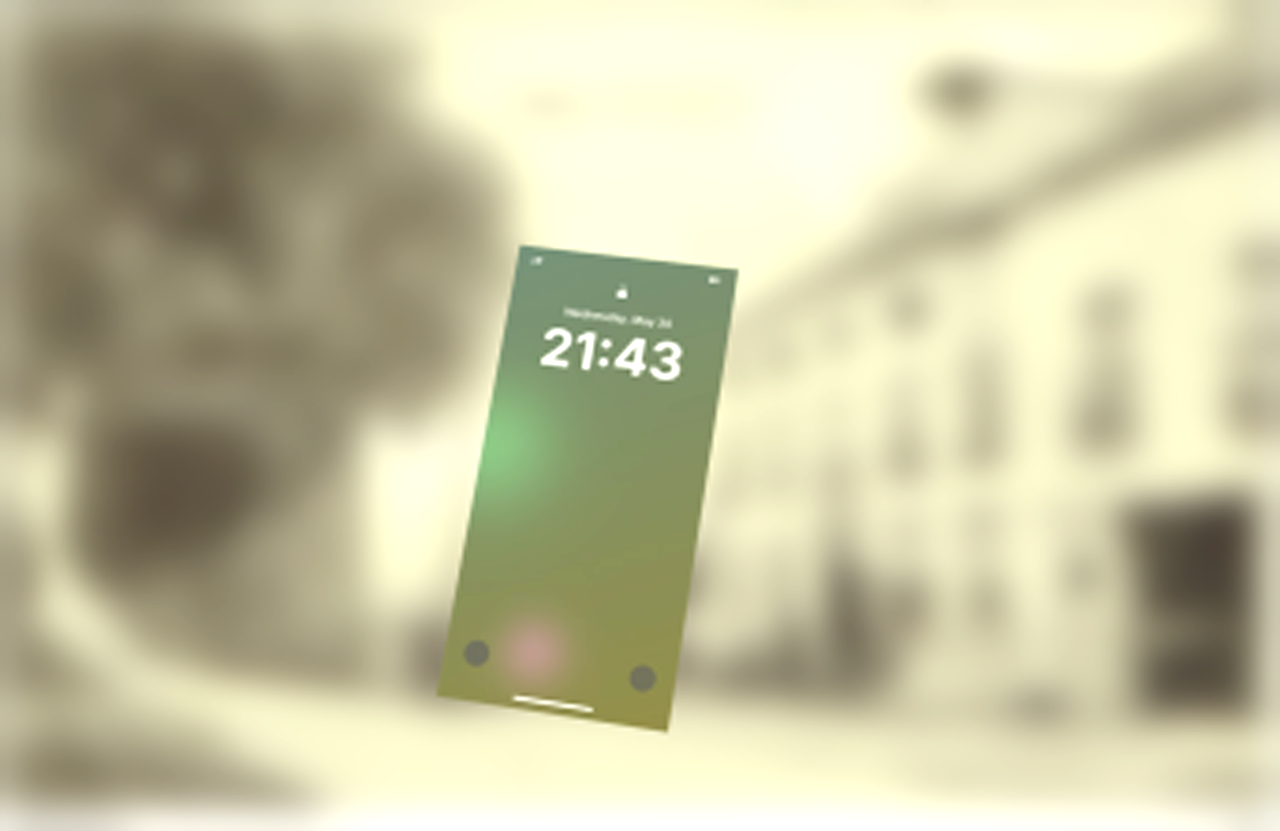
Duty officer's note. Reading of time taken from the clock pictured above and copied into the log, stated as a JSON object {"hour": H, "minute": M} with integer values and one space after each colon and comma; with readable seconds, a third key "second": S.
{"hour": 21, "minute": 43}
